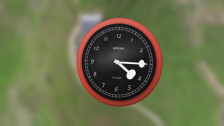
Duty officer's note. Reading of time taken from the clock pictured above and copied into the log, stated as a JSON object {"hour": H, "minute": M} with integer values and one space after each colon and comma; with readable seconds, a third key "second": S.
{"hour": 4, "minute": 15}
